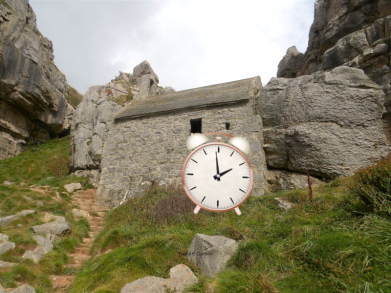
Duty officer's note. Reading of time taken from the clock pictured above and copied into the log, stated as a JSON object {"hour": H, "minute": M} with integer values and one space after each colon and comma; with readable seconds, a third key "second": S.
{"hour": 1, "minute": 59}
